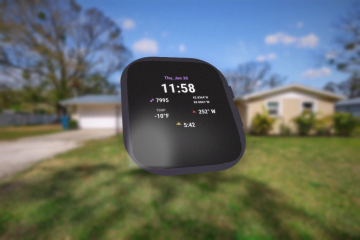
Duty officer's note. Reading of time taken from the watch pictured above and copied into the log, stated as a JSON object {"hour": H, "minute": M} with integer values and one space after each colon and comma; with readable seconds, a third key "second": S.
{"hour": 11, "minute": 58}
